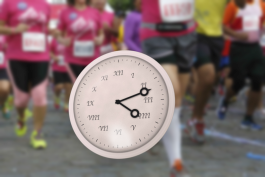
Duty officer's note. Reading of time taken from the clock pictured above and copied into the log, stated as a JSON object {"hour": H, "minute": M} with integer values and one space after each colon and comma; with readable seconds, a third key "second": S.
{"hour": 4, "minute": 12}
